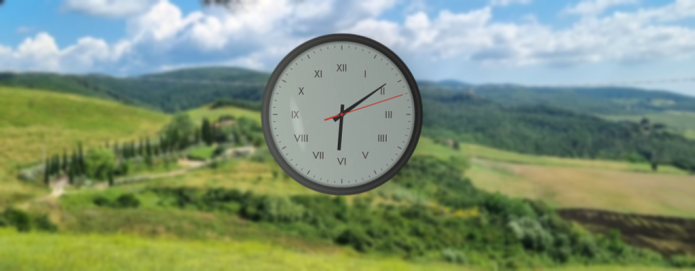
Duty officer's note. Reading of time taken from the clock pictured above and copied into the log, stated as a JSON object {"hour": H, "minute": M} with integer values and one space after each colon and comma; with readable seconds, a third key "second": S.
{"hour": 6, "minute": 9, "second": 12}
